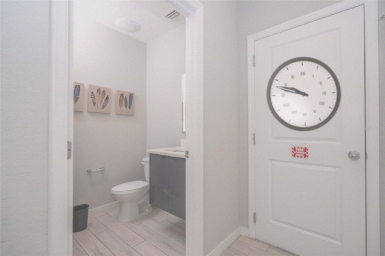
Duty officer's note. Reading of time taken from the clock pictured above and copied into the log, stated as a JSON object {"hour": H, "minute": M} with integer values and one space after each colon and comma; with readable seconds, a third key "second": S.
{"hour": 9, "minute": 48}
